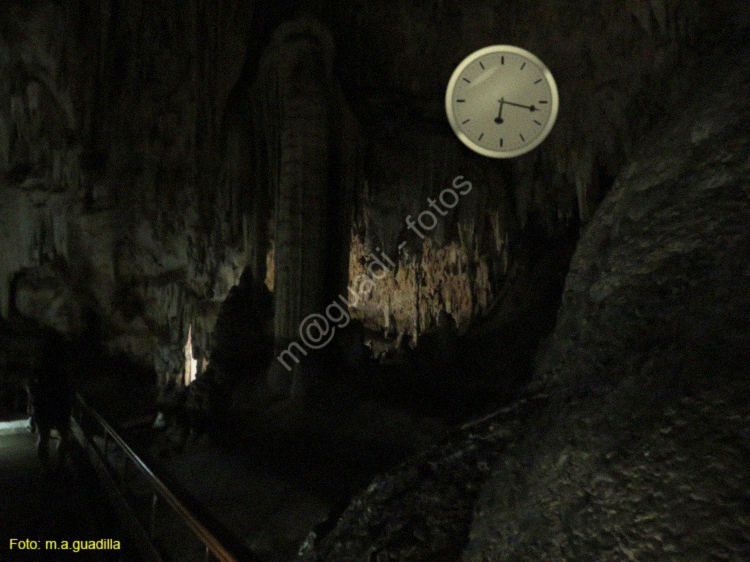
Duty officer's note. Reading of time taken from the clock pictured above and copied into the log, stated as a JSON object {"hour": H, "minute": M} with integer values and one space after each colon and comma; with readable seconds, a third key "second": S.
{"hour": 6, "minute": 17}
